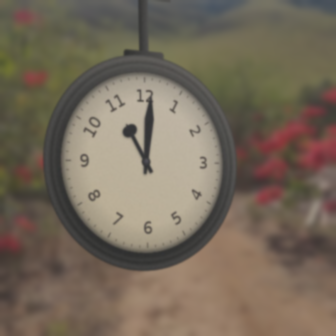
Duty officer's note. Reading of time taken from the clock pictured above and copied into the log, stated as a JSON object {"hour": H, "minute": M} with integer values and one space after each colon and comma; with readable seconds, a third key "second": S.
{"hour": 11, "minute": 1}
